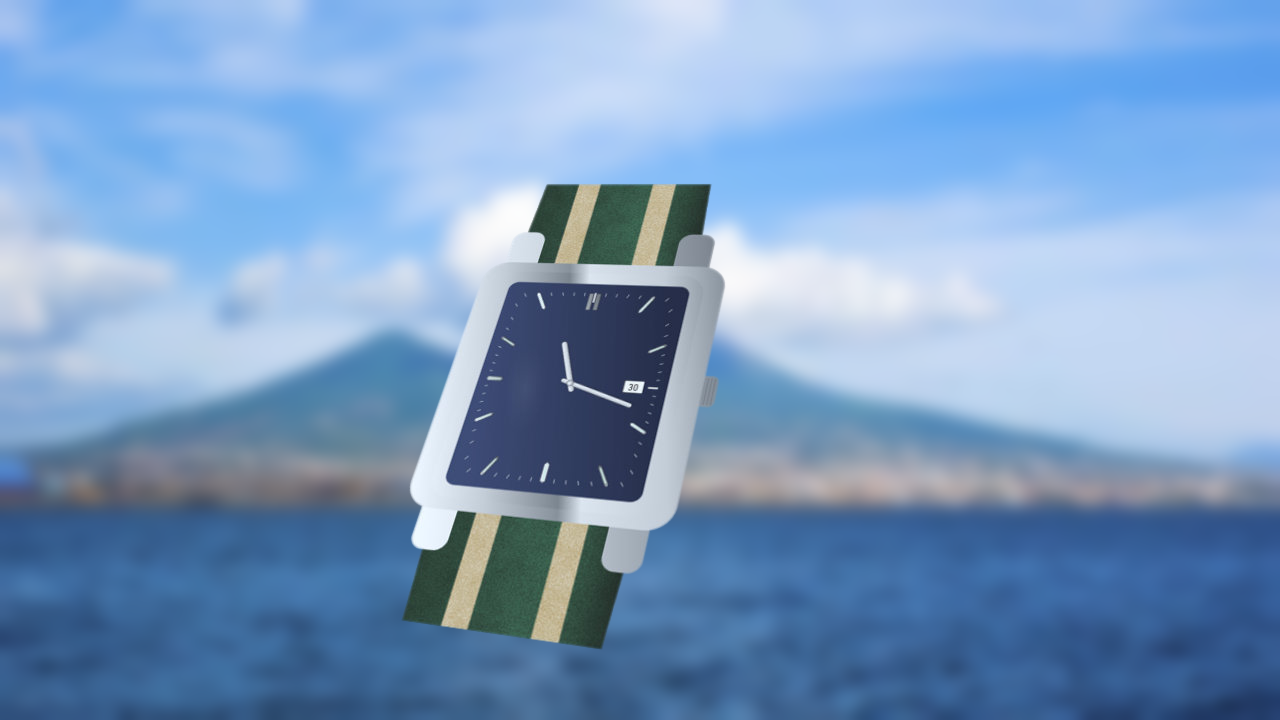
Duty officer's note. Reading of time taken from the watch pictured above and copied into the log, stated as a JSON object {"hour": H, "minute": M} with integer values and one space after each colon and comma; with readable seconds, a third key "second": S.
{"hour": 11, "minute": 18}
